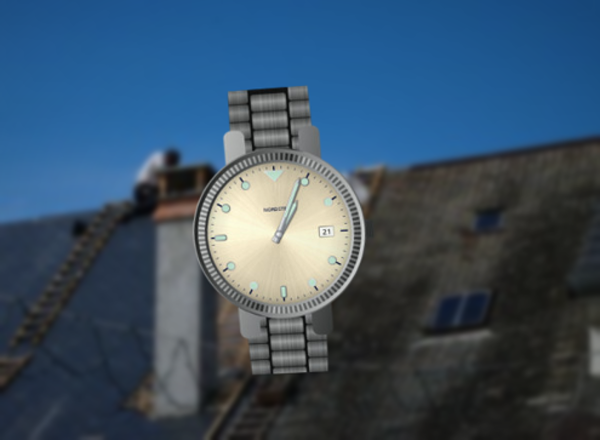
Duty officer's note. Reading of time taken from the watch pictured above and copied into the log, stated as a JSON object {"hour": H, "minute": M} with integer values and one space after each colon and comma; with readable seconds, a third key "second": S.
{"hour": 1, "minute": 4}
